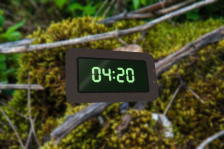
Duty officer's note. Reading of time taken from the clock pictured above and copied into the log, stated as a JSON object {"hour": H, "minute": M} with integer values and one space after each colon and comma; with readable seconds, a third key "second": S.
{"hour": 4, "minute": 20}
